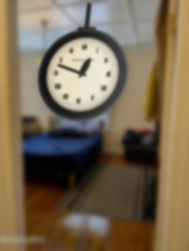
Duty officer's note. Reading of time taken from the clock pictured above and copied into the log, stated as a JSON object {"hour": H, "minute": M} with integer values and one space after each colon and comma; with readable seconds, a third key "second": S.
{"hour": 12, "minute": 48}
